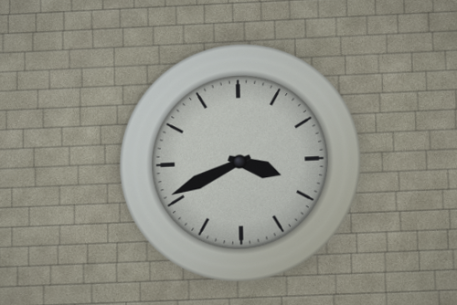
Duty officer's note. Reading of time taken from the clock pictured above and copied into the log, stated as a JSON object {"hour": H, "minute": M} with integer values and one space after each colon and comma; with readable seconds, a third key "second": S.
{"hour": 3, "minute": 41}
